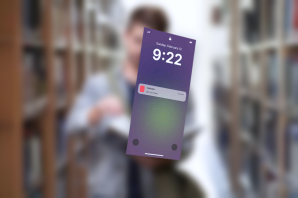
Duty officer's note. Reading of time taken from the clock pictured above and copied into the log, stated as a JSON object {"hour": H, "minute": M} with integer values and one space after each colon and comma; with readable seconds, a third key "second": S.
{"hour": 9, "minute": 22}
